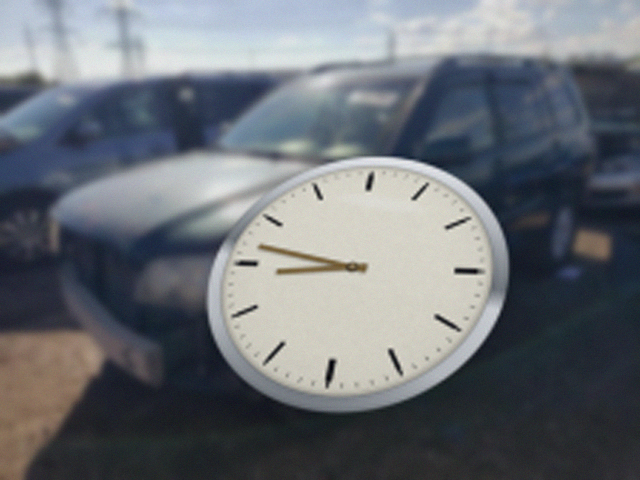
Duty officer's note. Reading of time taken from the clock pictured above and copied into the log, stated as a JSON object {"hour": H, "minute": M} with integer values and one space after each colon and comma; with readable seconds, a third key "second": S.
{"hour": 8, "minute": 47}
